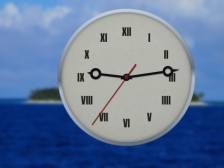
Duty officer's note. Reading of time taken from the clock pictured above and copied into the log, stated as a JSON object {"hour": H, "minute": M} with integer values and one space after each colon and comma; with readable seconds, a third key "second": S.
{"hour": 9, "minute": 13, "second": 36}
